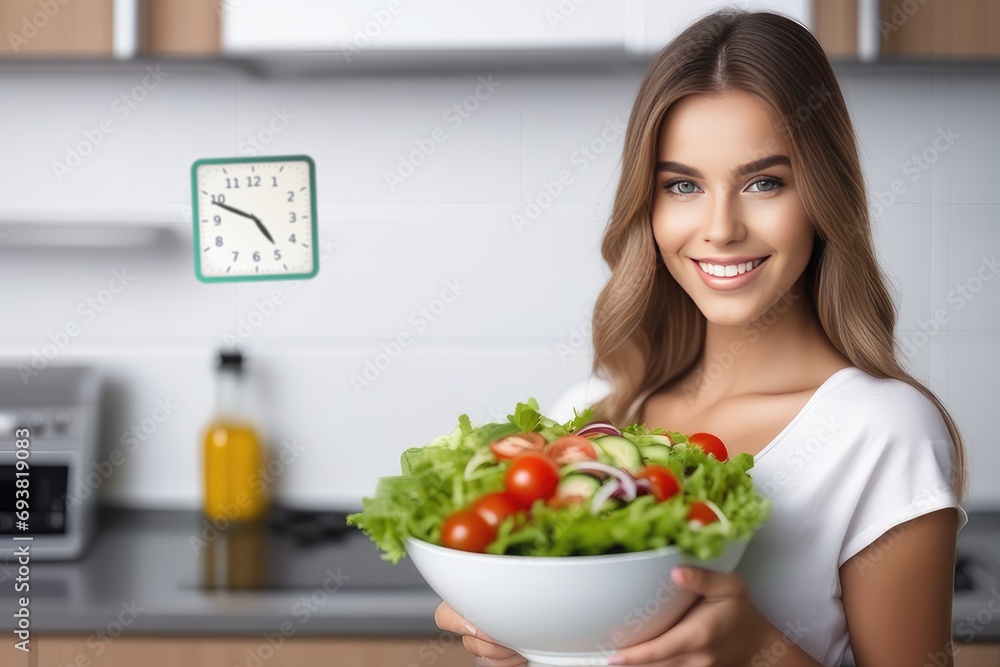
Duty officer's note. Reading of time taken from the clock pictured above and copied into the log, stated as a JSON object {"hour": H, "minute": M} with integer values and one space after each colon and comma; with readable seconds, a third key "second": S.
{"hour": 4, "minute": 49}
